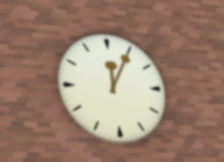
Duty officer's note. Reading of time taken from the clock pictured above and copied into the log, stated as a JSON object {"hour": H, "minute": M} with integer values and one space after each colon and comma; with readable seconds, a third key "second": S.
{"hour": 12, "minute": 5}
